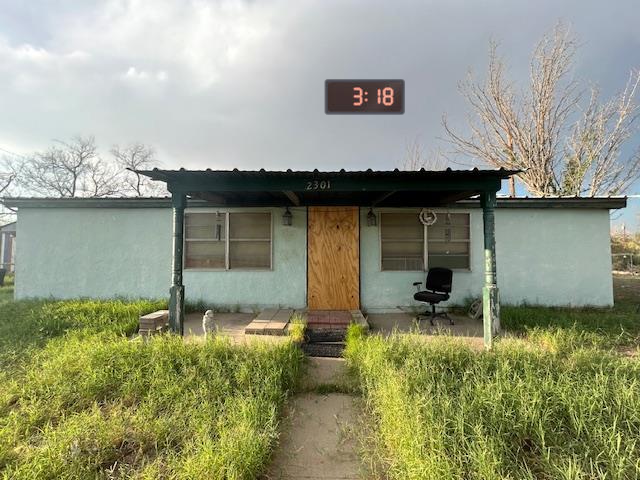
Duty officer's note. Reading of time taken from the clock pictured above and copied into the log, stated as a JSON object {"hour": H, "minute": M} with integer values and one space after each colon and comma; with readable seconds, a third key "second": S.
{"hour": 3, "minute": 18}
